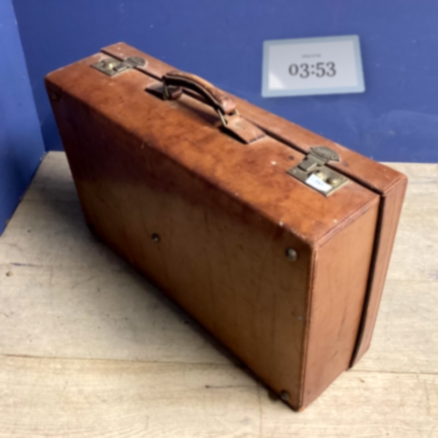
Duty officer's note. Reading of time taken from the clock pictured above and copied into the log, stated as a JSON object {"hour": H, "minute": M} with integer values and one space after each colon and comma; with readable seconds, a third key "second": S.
{"hour": 3, "minute": 53}
